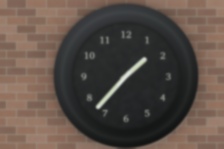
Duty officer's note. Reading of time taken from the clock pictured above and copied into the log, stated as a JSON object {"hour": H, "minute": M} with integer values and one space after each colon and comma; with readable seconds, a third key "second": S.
{"hour": 1, "minute": 37}
